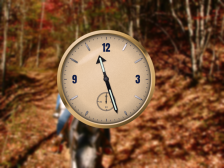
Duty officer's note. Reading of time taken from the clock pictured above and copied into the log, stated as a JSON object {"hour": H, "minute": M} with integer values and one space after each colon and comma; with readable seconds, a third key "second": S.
{"hour": 11, "minute": 27}
